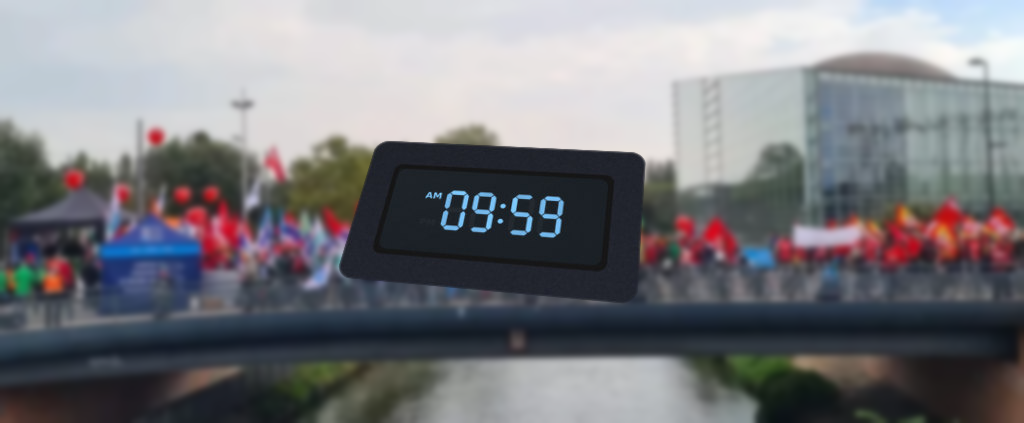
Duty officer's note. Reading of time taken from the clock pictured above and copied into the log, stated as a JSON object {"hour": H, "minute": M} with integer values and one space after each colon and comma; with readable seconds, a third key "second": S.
{"hour": 9, "minute": 59}
